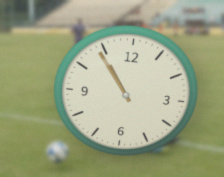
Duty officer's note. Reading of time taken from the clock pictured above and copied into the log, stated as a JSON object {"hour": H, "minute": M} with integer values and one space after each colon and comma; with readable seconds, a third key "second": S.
{"hour": 10, "minute": 54}
